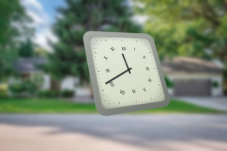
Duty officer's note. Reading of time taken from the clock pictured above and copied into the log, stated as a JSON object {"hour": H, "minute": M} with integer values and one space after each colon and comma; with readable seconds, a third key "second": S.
{"hour": 11, "minute": 41}
